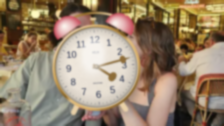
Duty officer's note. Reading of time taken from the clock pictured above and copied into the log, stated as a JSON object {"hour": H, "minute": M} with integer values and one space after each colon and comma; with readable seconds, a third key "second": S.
{"hour": 4, "minute": 13}
